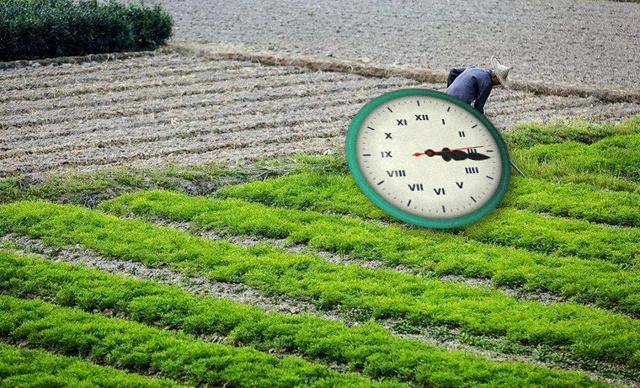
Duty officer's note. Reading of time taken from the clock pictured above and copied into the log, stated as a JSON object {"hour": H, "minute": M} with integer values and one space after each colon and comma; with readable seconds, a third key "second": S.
{"hour": 3, "minute": 16, "second": 14}
